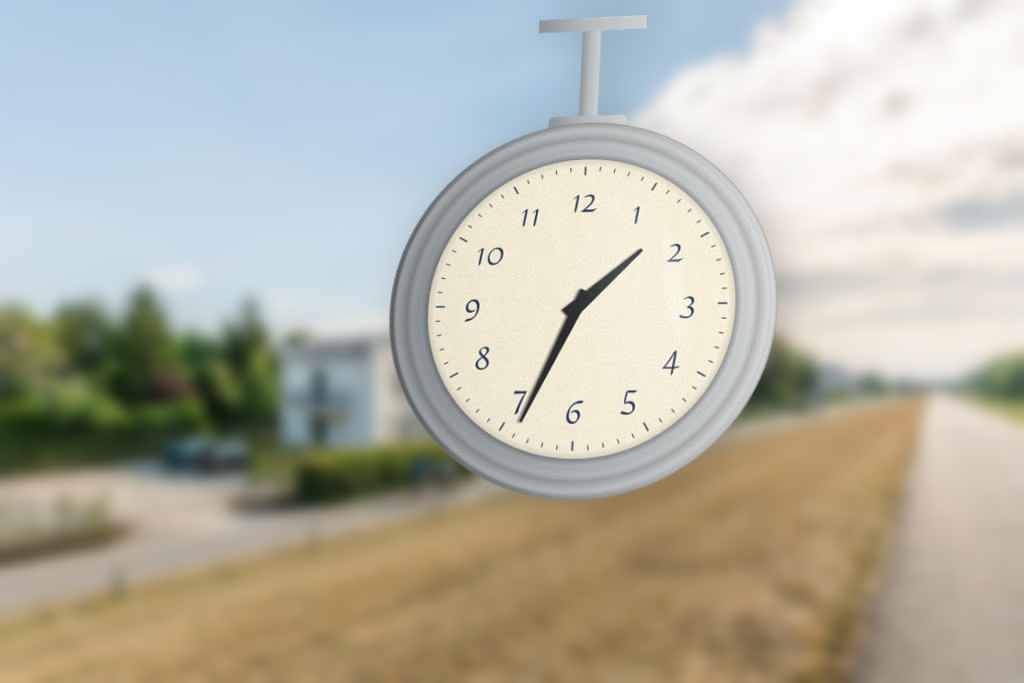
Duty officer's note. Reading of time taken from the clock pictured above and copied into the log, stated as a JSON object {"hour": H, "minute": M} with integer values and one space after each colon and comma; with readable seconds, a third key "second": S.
{"hour": 1, "minute": 34}
